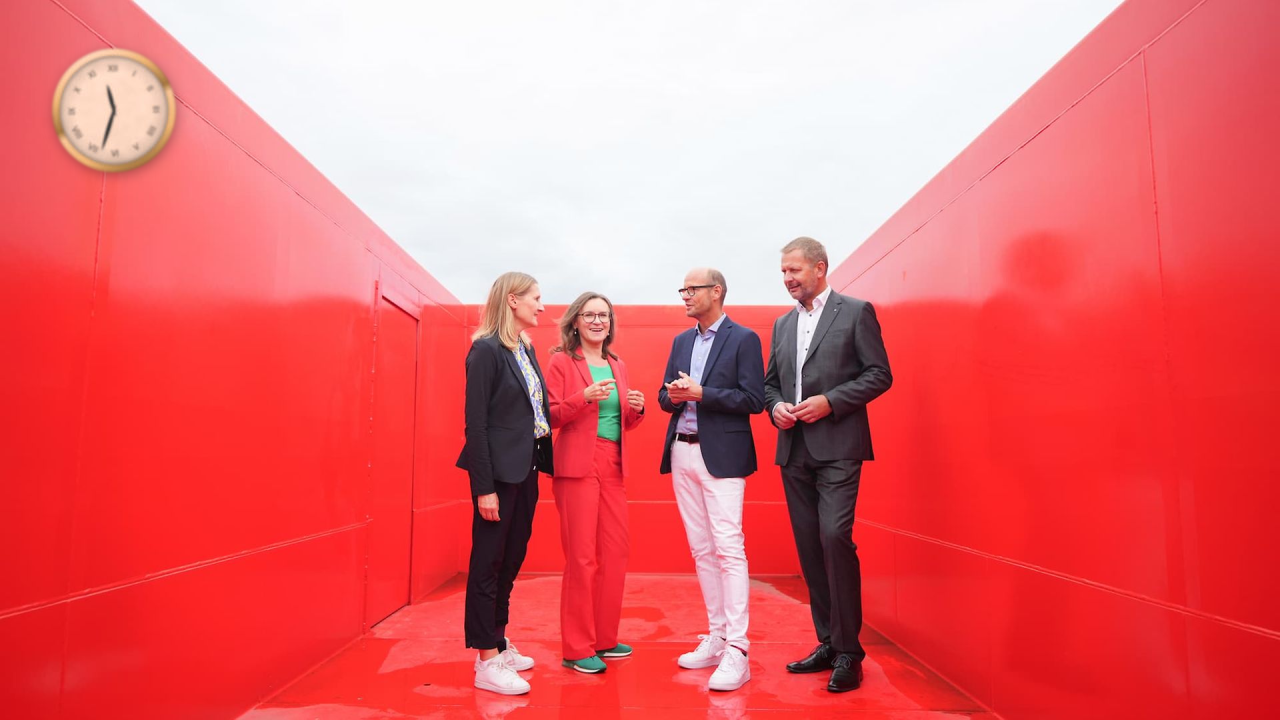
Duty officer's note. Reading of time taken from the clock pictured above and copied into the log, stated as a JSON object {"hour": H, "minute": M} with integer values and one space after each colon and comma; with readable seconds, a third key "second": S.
{"hour": 11, "minute": 33}
